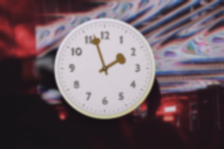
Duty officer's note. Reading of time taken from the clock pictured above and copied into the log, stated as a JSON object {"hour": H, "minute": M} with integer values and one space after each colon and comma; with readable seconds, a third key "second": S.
{"hour": 1, "minute": 57}
